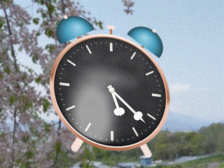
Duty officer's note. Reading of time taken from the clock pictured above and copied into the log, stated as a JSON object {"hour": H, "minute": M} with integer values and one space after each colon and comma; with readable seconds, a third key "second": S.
{"hour": 5, "minute": 22}
